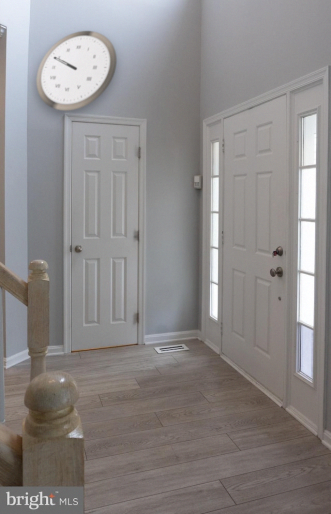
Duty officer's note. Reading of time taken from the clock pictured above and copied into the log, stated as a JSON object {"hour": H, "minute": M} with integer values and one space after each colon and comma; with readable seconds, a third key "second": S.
{"hour": 9, "minute": 49}
